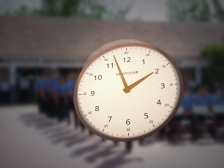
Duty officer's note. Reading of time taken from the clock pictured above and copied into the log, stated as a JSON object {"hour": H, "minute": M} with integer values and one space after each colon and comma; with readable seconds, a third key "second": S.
{"hour": 1, "minute": 57}
